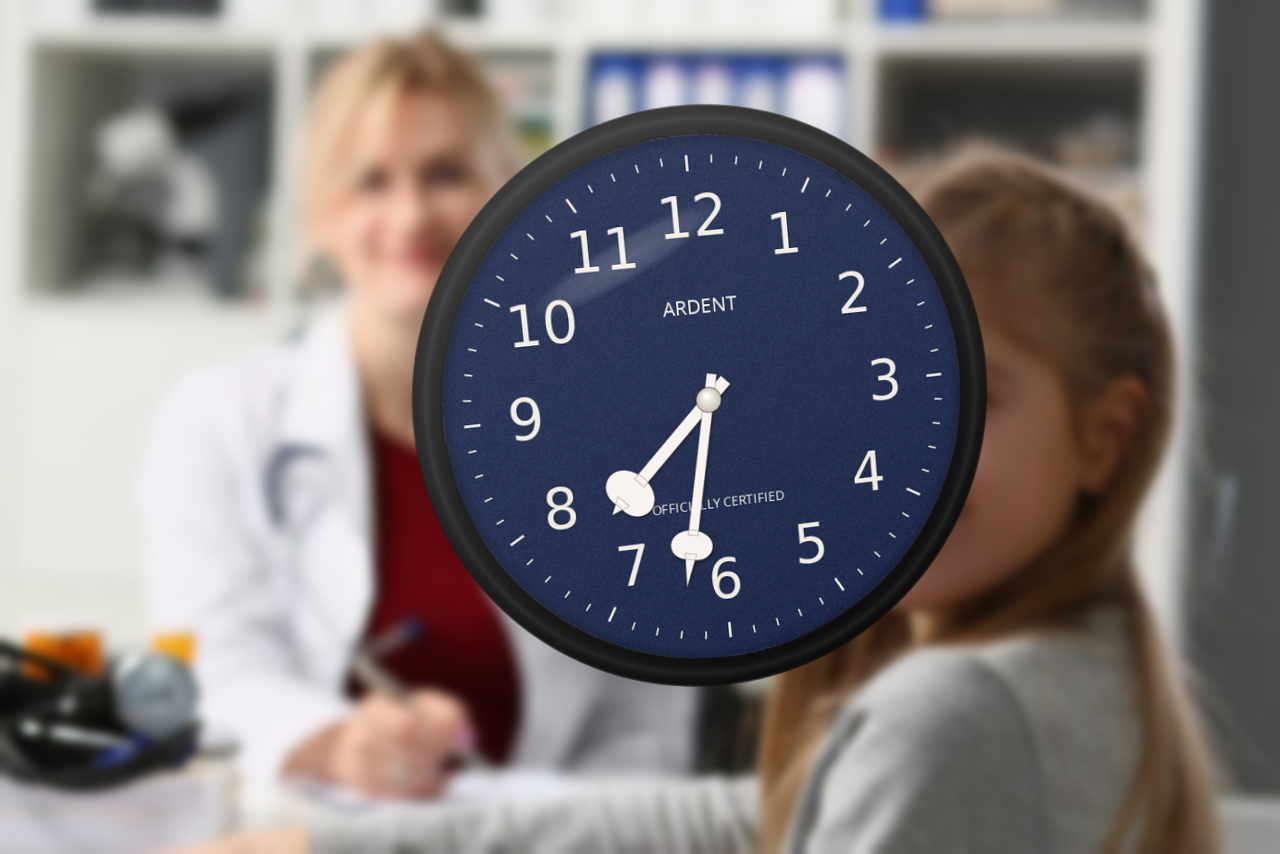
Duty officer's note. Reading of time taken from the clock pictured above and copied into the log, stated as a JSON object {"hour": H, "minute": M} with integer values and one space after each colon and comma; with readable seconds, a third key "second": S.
{"hour": 7, "minute": 32}
